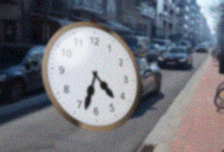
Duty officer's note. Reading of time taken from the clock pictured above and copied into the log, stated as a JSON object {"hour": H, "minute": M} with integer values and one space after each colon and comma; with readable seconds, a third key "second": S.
{"hour": 4, "minute": 33}
